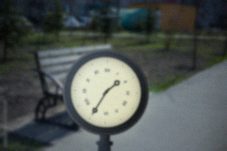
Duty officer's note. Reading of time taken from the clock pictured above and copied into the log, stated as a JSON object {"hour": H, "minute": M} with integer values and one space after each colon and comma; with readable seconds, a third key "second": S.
{"hour": 1, "minute": 35}
